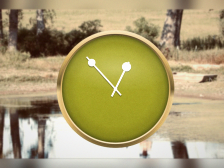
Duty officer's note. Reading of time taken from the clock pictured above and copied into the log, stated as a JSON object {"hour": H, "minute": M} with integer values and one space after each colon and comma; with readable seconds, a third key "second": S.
{"hour": 12, "minute": 53}
